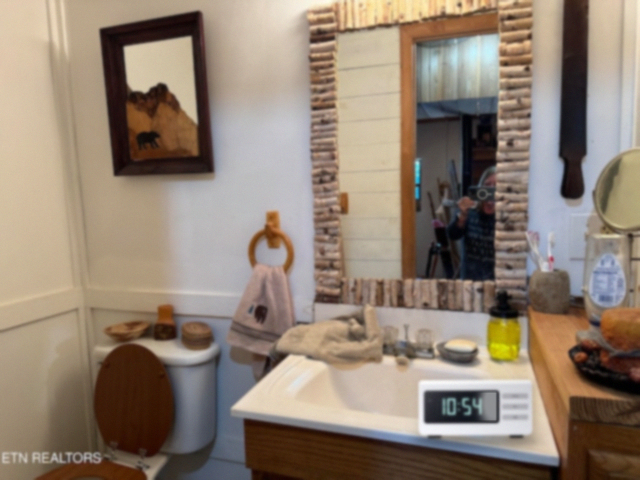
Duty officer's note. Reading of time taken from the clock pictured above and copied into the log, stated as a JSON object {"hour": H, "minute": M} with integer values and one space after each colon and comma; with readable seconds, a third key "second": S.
{"hour": 10, "minute": 54}
